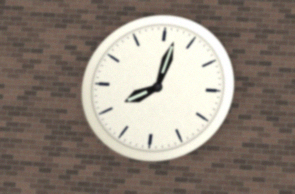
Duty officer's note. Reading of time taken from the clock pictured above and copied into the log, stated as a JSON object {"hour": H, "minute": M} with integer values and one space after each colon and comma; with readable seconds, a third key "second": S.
{"hour": 8, "minute": 2}
